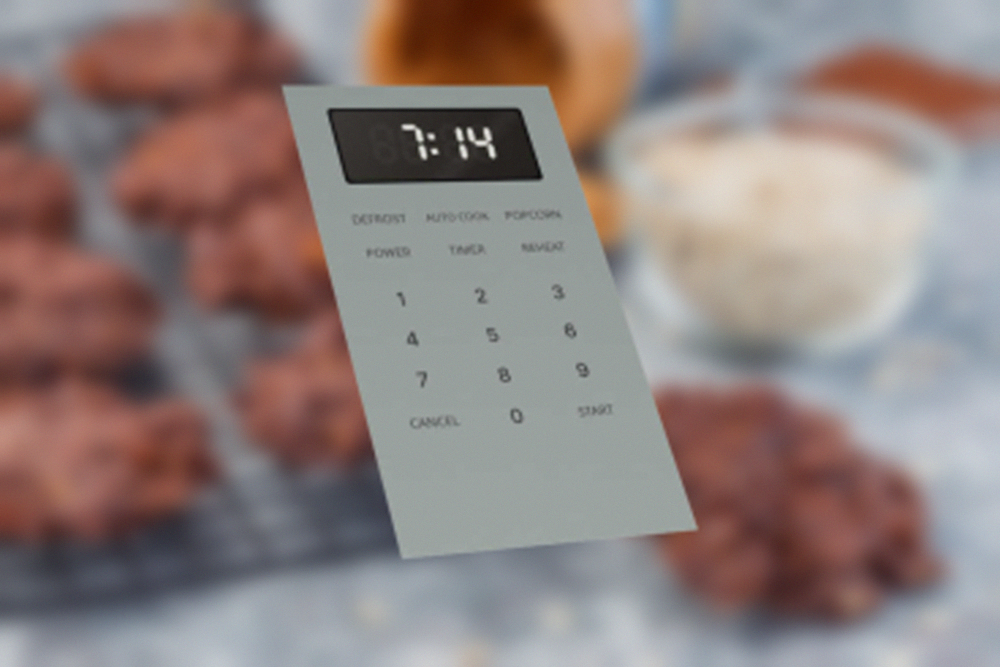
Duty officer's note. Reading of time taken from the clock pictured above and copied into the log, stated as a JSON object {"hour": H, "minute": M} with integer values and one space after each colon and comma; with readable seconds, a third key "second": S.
{"hour": 7, "minute": 14}
